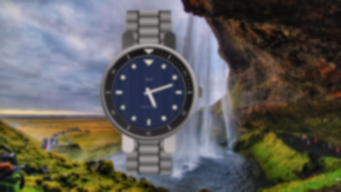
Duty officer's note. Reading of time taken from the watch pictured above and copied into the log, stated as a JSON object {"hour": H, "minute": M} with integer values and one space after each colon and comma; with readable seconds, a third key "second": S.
{"hour": 5, "minute": 12}
